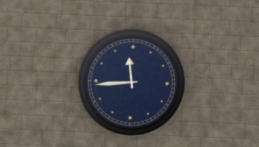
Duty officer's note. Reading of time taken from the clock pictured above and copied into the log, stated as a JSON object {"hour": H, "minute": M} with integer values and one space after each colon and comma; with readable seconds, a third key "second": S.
{"hour": 11, "minute": 44}
